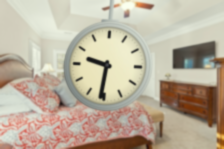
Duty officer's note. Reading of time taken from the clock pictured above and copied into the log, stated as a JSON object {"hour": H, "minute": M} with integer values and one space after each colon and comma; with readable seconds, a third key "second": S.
{"hour": 9, "minute": 31}
